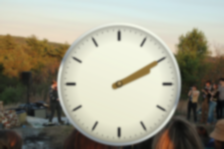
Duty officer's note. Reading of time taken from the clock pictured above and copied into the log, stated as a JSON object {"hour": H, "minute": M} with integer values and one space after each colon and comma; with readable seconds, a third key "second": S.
{"hour": 2, "minute": 10}
